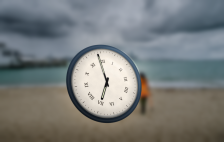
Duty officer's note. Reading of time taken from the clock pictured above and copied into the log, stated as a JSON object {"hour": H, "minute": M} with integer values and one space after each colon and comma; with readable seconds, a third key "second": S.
{"hour": 6, "minute": 59}
